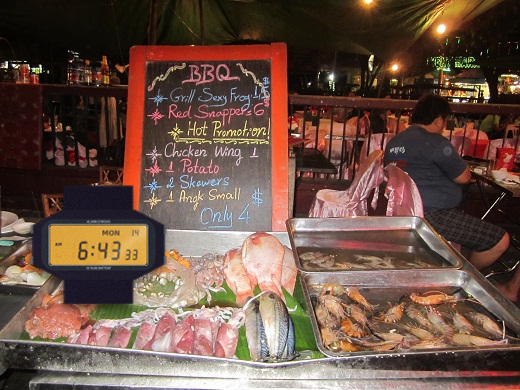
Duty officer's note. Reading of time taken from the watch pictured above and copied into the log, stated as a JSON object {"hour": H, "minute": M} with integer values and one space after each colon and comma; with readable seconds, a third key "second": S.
{"hour": 6, "minute": 43, "second": 33}
